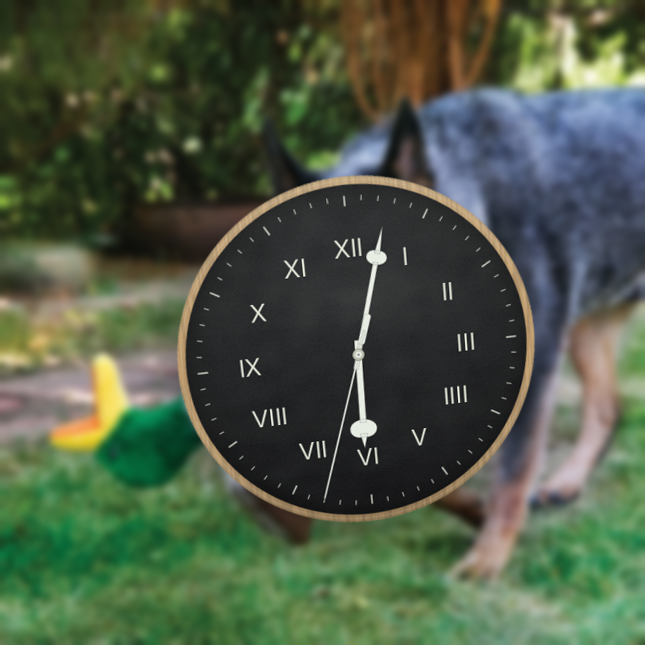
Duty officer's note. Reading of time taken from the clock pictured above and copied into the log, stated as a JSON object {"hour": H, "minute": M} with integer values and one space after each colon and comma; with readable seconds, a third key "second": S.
{"hour": 6, "minute": 2, "second": 33}
